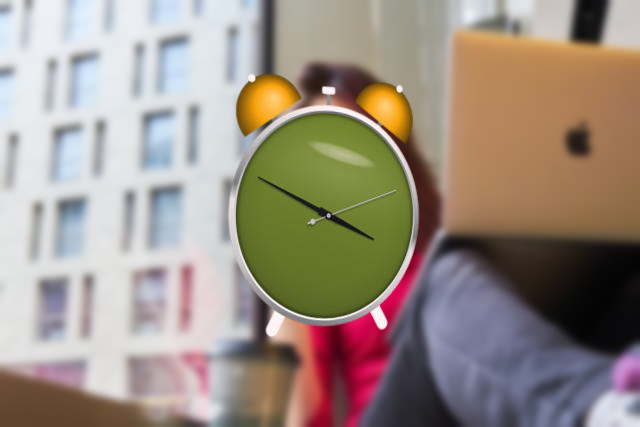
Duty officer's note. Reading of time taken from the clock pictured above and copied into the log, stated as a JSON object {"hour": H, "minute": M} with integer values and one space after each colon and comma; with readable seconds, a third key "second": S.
{"hour": 3, "minute": 49, "second": 12}
